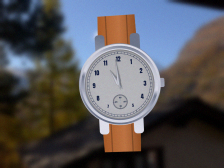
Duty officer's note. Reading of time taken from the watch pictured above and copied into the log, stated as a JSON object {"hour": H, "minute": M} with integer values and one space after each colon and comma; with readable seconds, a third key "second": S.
{"hour": 10, "minute": 59}
